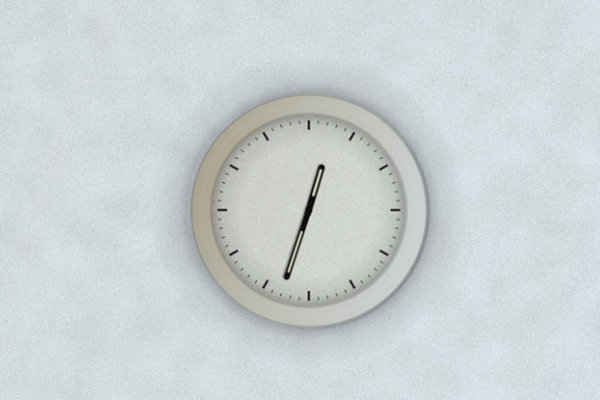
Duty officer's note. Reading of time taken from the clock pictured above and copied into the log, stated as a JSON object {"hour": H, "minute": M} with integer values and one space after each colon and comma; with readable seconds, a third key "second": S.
{"hour": 12, "minute": 33}
